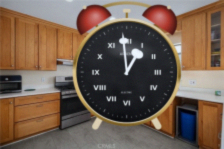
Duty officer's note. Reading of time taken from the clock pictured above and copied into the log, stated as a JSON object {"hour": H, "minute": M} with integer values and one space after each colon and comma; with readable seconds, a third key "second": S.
{"hour": 12, "minute": 59}
